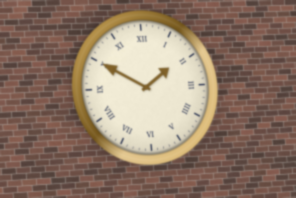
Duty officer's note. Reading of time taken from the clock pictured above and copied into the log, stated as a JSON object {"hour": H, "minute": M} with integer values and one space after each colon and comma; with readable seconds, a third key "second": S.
{"hour": 1, "minute": 50}
